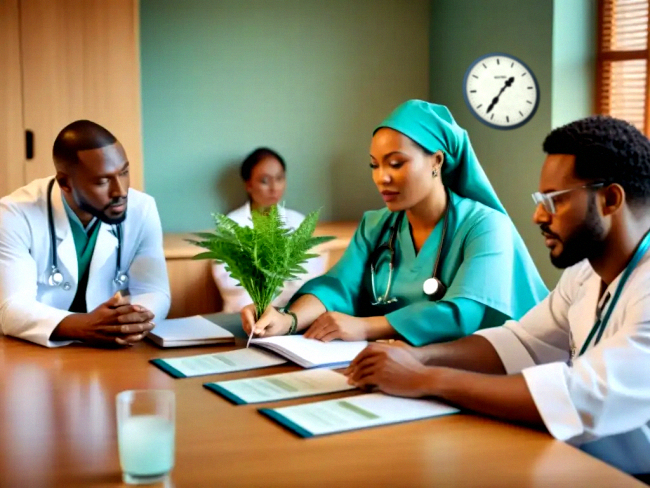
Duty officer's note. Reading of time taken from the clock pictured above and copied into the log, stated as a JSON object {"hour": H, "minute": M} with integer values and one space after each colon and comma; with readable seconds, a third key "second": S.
{"hour": 1, "minute": 37}
